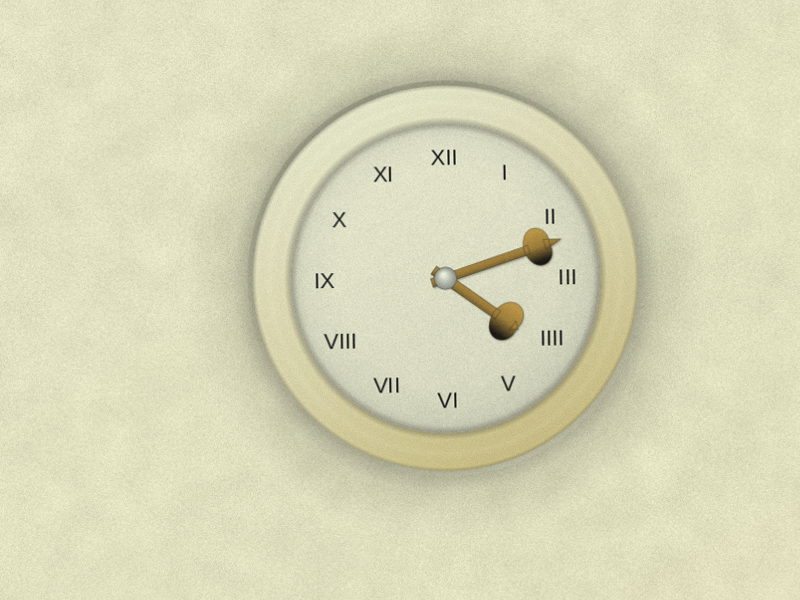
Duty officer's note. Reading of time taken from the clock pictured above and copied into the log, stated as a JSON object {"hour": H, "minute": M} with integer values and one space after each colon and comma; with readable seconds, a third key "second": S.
{"hour": 4, "minute": 12}
